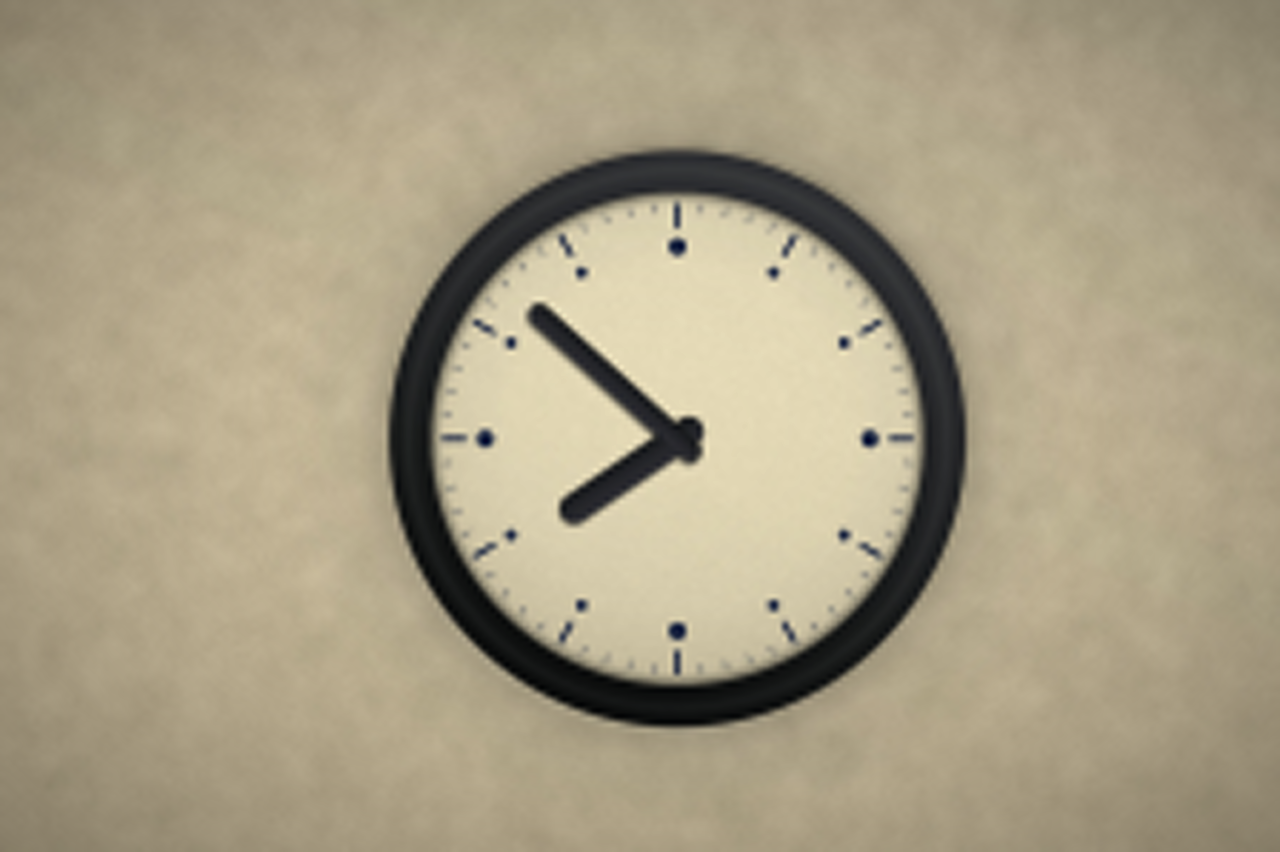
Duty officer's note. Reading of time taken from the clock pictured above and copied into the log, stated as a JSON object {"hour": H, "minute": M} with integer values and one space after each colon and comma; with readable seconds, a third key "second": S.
{"hour": 7, "minute": 52}
